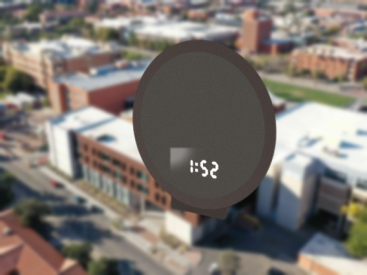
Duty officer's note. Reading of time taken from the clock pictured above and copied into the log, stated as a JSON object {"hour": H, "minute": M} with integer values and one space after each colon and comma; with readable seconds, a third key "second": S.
{"hour": 1, "minute": 52}
